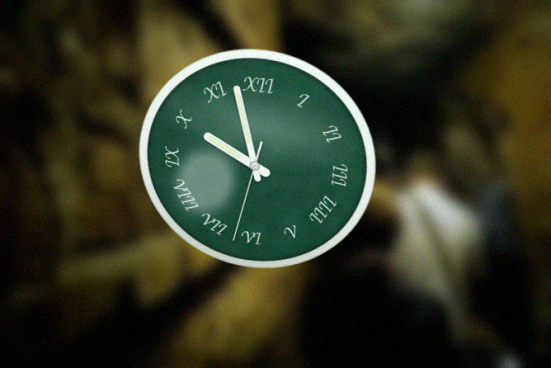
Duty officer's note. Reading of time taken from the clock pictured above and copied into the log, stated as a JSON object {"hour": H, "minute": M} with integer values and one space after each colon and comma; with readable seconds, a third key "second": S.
{"hour": 9, "minute": 57, "second": 32}
